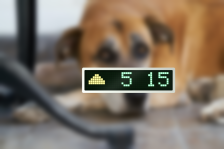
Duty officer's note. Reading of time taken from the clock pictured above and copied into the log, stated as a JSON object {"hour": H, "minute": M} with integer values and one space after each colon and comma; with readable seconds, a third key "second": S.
{"hour": 5, "minute": 15}
